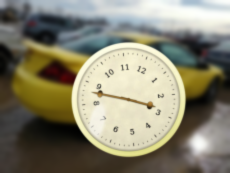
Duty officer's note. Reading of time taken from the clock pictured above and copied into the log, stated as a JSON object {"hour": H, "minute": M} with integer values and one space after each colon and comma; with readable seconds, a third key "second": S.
{"hour": 2, "minute": 43}
